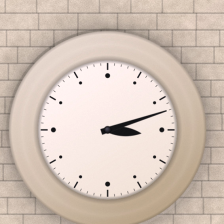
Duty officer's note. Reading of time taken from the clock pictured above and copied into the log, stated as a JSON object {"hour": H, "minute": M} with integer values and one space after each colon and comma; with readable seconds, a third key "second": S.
{"hour": 3, "minute": 12}
